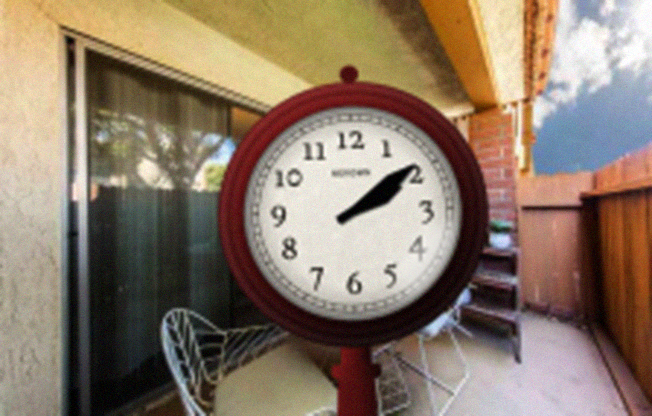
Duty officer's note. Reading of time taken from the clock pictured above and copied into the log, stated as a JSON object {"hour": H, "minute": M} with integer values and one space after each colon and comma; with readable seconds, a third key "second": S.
{"hour": 2, "minute": 9}
